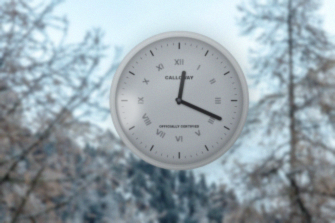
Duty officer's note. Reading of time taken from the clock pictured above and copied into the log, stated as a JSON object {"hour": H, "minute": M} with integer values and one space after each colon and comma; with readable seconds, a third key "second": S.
{"hour": 12, "minute": 19}
